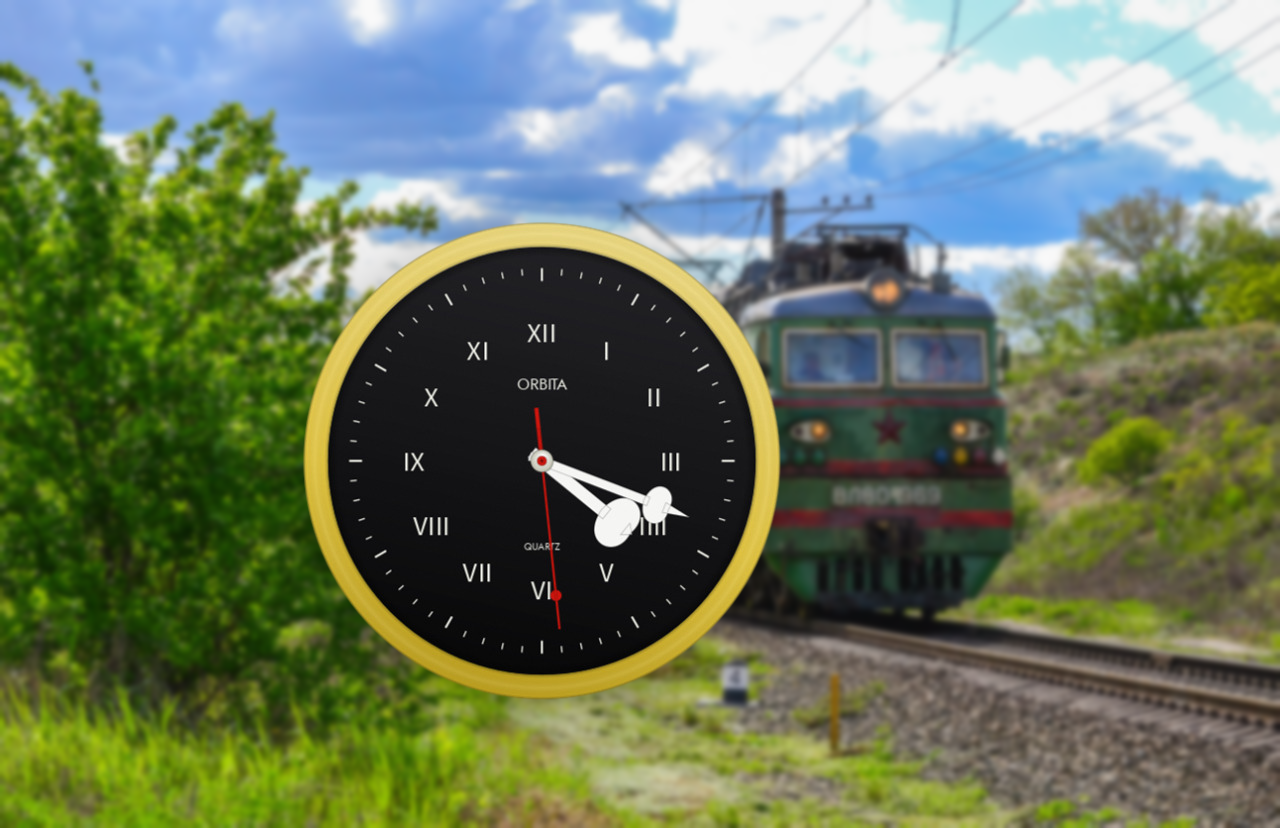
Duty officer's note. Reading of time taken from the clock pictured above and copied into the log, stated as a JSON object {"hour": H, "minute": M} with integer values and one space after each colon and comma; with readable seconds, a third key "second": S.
{"hour": 4, "minute": 18, "second": 29}
